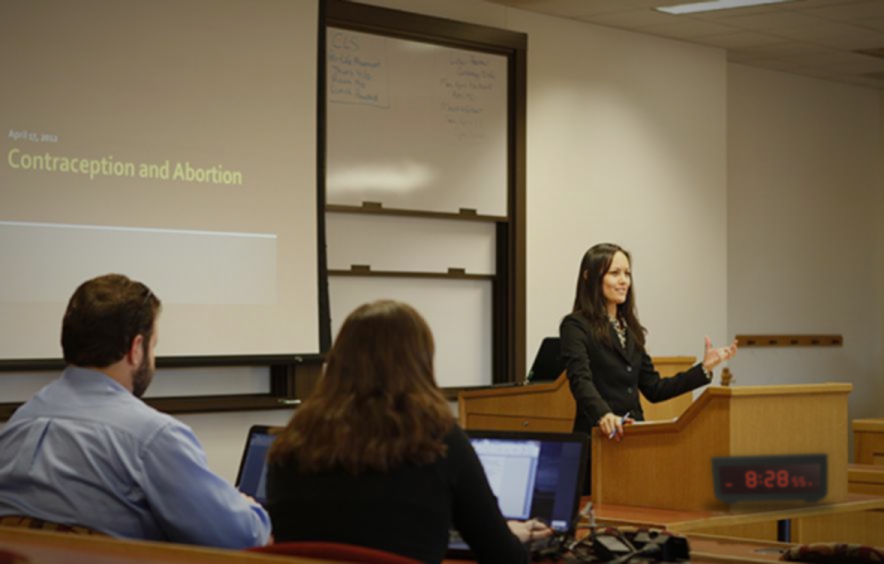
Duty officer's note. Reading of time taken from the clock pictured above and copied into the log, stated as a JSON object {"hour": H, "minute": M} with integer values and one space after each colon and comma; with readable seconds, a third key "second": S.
{"hour": 8, "minute": 28}
